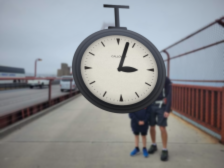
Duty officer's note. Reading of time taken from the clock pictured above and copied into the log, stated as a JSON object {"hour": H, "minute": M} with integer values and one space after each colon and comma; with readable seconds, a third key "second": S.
{"hour": 3, "minute": 3}
